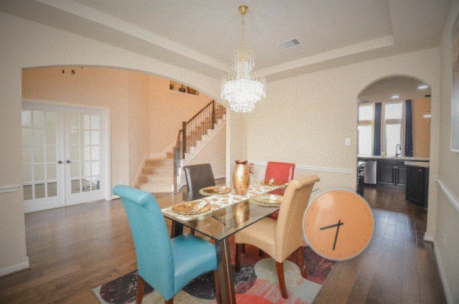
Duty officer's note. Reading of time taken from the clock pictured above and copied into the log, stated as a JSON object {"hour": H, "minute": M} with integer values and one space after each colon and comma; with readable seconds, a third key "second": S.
{"hour": 8, "minute": 32}
